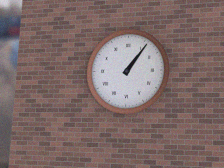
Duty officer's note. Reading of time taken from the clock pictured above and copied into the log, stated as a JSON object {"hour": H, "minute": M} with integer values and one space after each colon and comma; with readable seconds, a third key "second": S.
{"hour": 1, "minute": 6}
